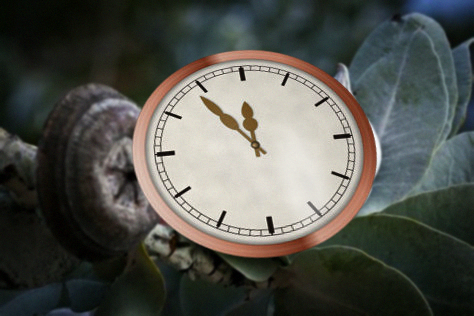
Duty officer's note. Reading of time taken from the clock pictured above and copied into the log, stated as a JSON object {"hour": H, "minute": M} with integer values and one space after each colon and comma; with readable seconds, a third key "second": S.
{"hour": 11, "minute": 54}
